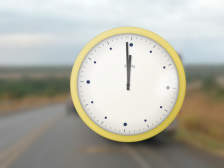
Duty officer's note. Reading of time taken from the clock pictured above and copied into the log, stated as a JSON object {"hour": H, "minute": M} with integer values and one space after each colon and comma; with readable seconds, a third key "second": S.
{"hour": 11, "minute": 59}
